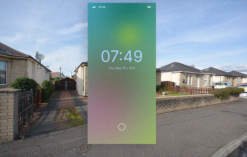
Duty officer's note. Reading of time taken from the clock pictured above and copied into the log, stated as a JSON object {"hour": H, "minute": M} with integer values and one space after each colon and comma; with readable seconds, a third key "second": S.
{"hour": 7, "minute": 49}
